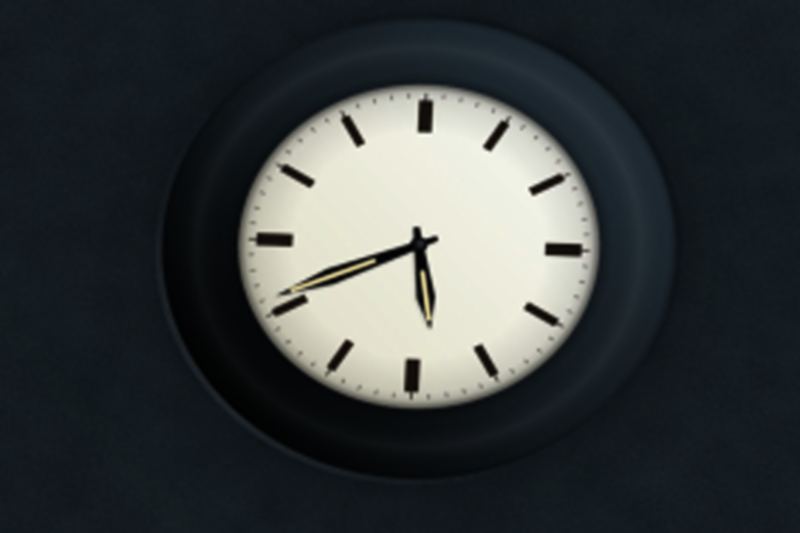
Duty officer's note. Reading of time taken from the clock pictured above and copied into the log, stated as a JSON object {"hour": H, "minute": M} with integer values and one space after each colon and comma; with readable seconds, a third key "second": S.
{"hour": 5, "minute": 41}
